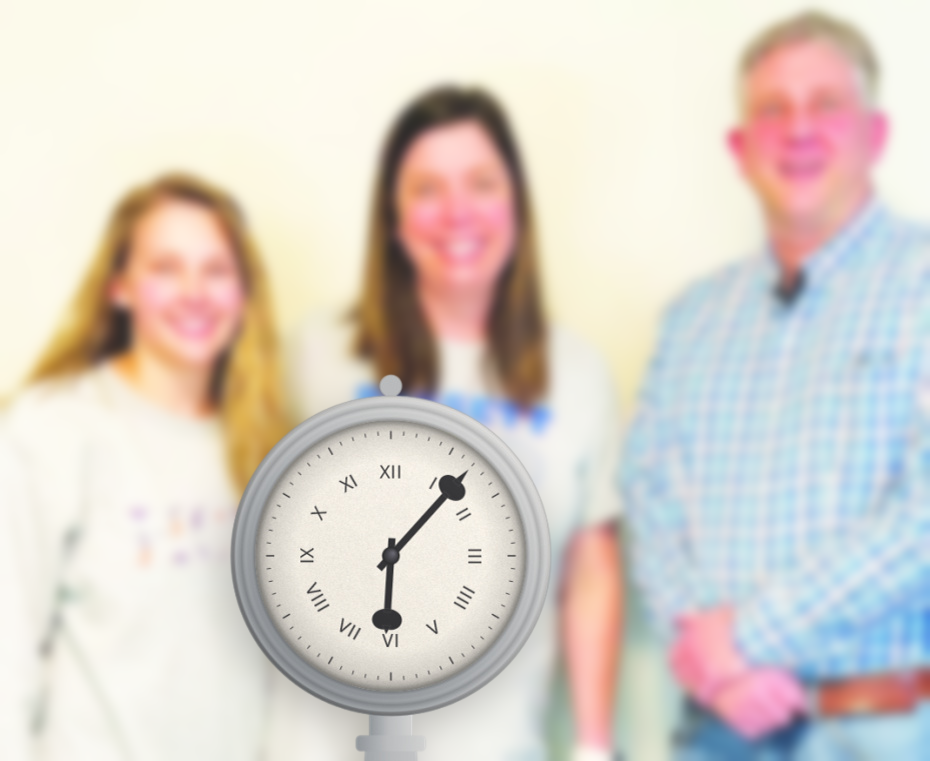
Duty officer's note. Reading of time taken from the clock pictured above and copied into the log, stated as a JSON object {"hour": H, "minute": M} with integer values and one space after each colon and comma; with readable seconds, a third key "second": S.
{"hour": 6, "minute": 7}
